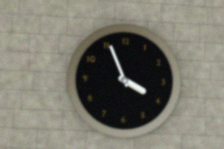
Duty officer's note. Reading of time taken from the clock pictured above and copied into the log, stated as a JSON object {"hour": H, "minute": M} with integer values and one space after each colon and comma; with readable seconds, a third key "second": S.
{"hour": 3, "minute": 56}
